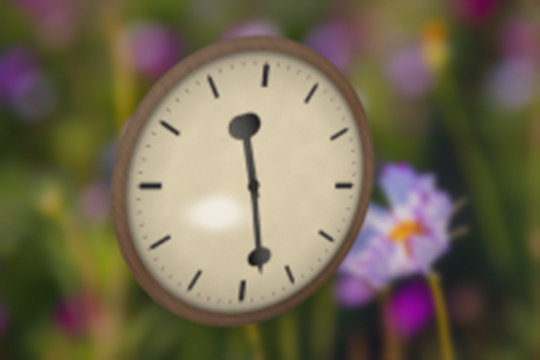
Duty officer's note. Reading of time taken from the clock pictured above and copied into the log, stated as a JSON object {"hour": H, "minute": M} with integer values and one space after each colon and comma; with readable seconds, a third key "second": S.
{"hour": 11, "minute": 28}
